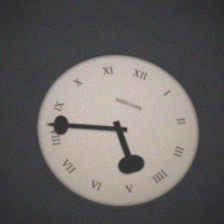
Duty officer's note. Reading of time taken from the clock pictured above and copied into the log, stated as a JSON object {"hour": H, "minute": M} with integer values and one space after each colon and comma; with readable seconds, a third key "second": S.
{"hour": 4, "minute": 42}
